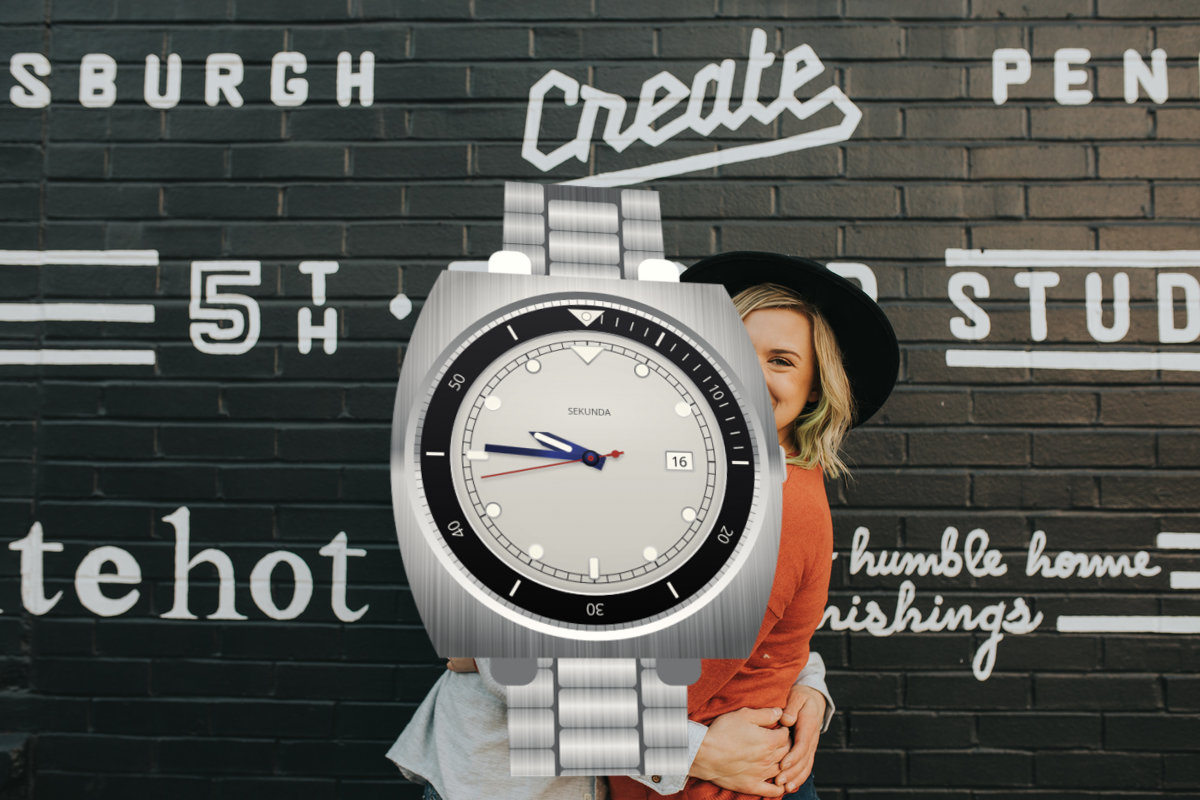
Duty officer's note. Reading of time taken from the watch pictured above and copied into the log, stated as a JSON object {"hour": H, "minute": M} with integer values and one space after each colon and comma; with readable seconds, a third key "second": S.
{"hour": 9, "minute": 45, "second": 43}
